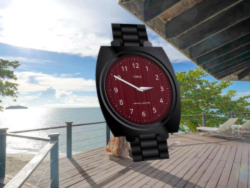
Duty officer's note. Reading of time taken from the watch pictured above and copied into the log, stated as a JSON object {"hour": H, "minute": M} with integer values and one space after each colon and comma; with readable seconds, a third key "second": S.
{"hour": 2, "minute": 50}
